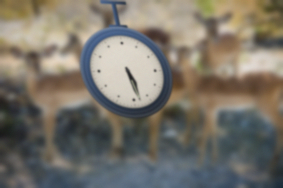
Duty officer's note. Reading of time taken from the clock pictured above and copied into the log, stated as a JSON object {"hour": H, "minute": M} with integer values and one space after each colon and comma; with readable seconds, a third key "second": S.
{"hour": 5, "minute": 28}
